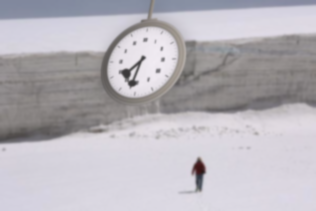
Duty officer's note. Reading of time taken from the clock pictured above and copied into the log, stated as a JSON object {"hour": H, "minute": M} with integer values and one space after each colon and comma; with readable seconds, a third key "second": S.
{"hour": 7, "minute": 32}
